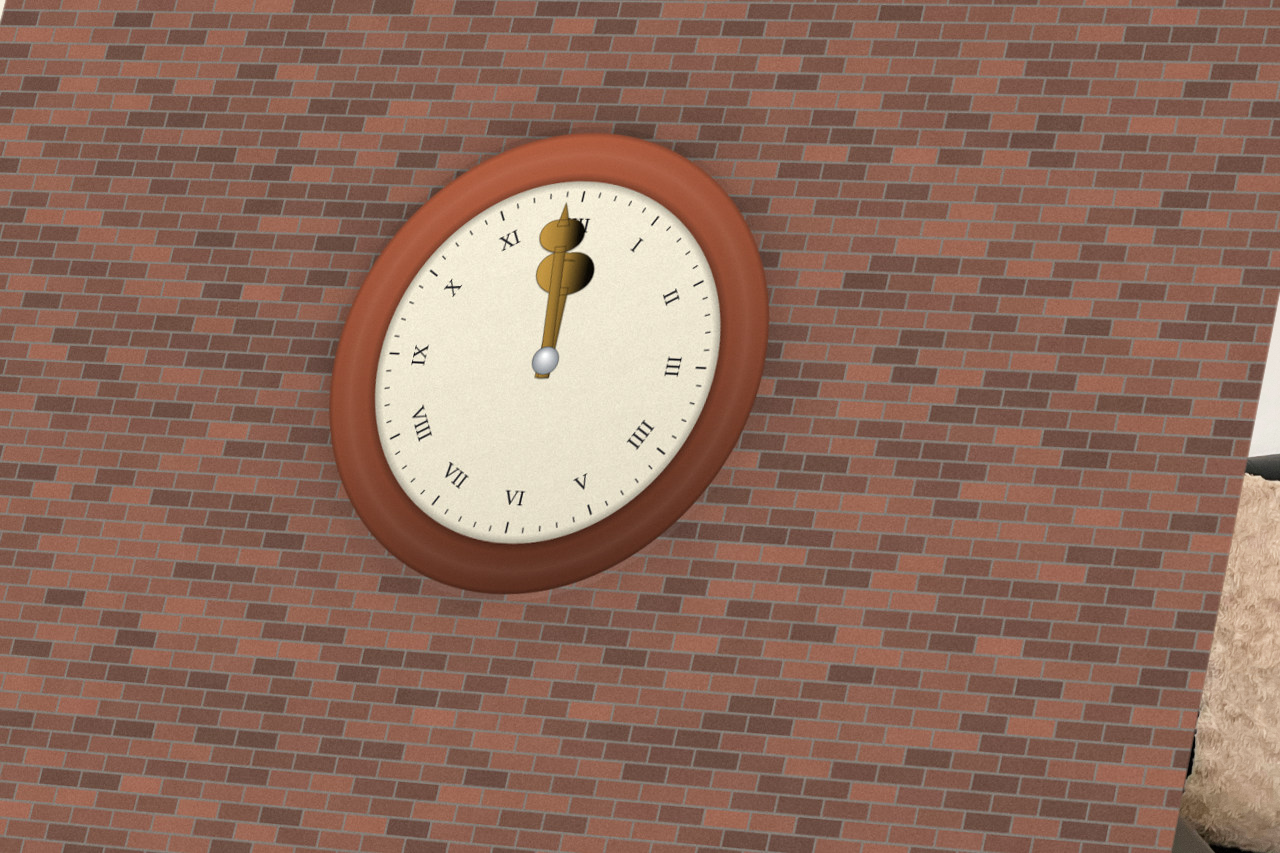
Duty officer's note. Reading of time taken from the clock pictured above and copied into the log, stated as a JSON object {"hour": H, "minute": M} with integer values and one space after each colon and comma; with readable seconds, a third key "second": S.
{"hour": 11, "minute": 59}
